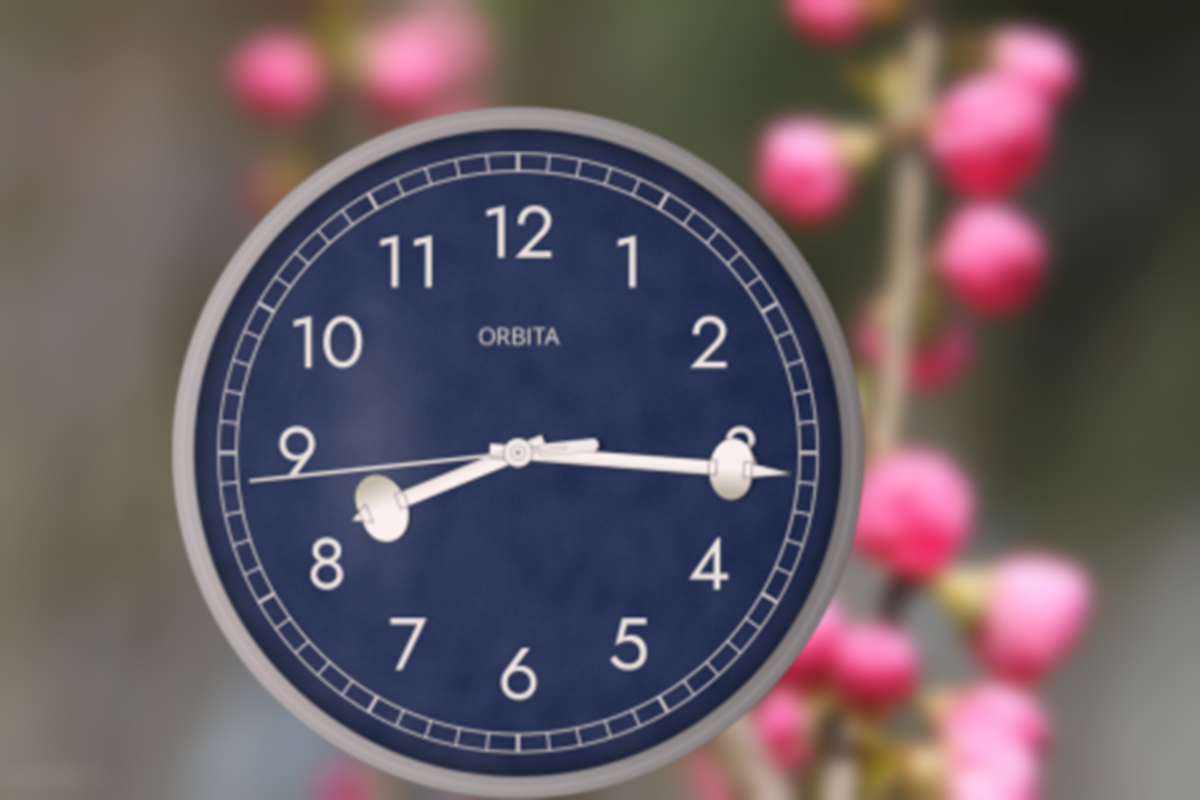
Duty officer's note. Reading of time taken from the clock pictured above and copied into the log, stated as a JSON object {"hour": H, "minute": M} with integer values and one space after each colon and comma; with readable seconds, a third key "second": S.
{"hour": 8, "minute": 15, "second": 44}
